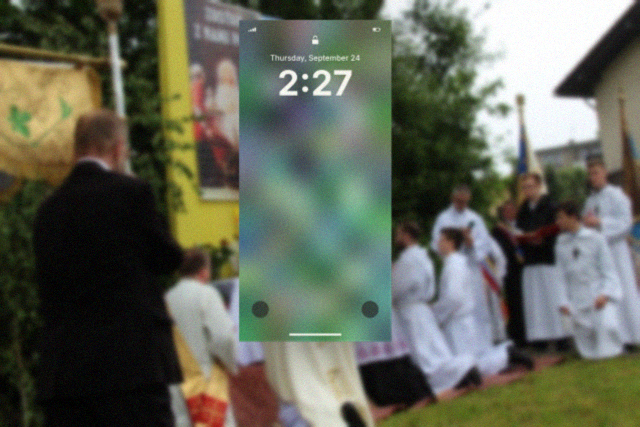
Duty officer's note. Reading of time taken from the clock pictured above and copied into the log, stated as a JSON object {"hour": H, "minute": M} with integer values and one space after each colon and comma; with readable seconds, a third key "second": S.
{"hour": 2, "minute": 27}
